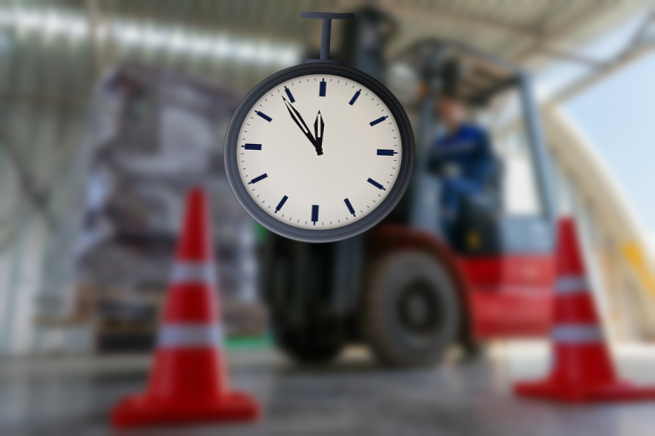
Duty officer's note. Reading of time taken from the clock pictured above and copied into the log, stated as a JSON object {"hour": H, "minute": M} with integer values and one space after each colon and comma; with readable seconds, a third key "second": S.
{"hour": 11, "minute": 54}
